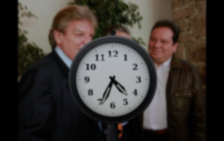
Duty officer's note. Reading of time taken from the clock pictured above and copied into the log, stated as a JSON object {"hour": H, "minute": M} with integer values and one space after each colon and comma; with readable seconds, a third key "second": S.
{"hour": 4, "minute": 34}
